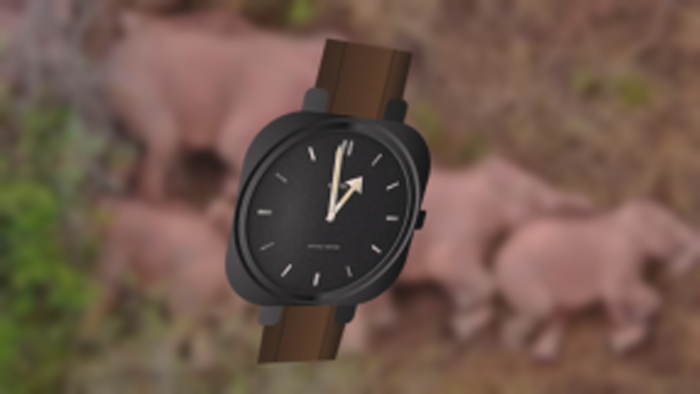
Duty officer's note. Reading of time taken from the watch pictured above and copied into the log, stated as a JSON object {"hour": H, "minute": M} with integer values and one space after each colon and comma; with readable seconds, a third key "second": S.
{"hour": 12, "minute": 59}
